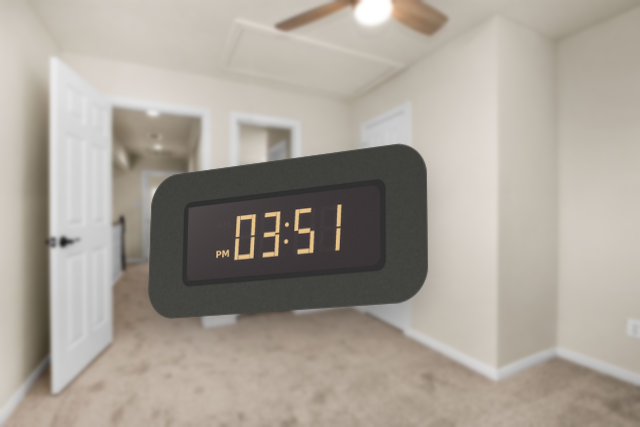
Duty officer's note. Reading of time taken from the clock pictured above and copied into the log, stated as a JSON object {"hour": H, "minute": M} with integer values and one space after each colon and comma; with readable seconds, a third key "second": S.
{"hour": 3, "minute": 51}
